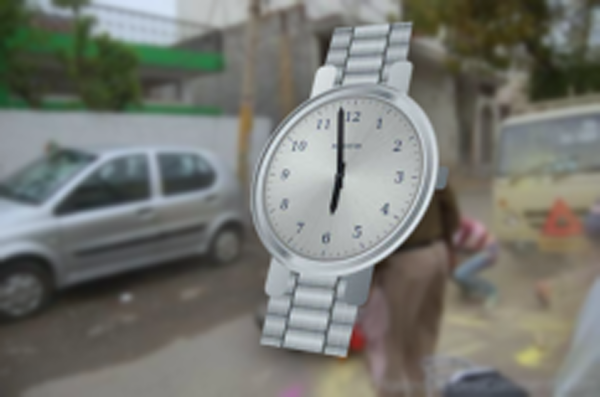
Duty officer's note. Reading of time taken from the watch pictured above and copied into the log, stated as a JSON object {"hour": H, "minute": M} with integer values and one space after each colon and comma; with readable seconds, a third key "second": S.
{"hour": 5, "minute": 58}
